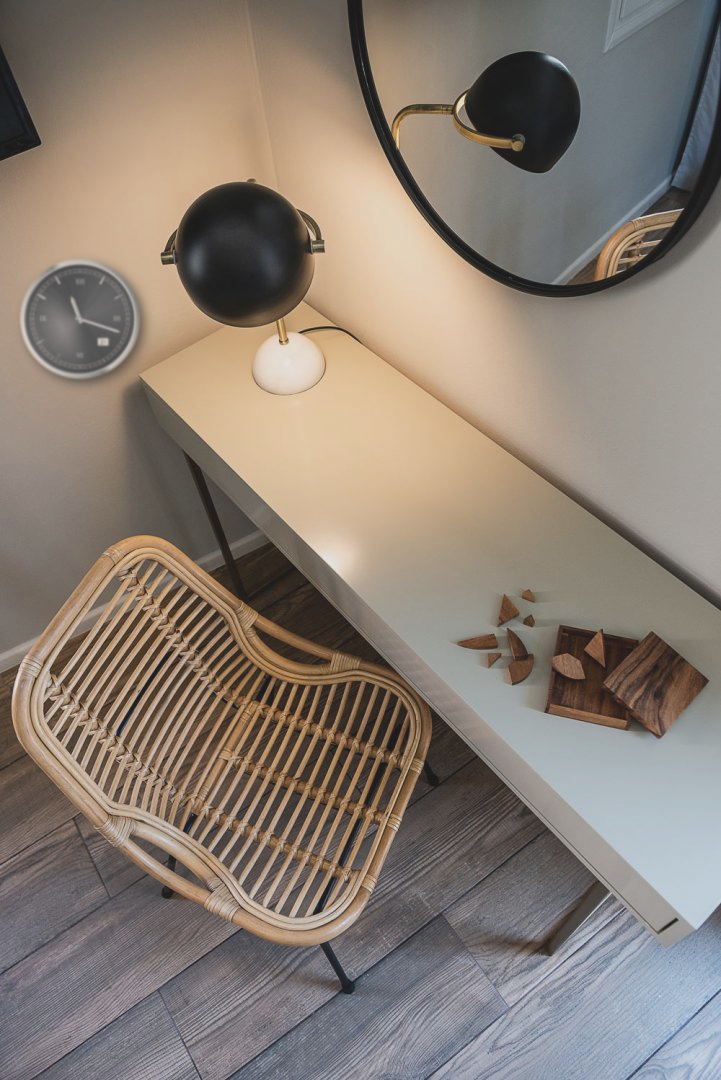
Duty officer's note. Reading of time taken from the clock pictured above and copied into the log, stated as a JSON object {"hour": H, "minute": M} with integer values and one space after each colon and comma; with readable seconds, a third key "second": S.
{"hour": 11, "minute": 18}
